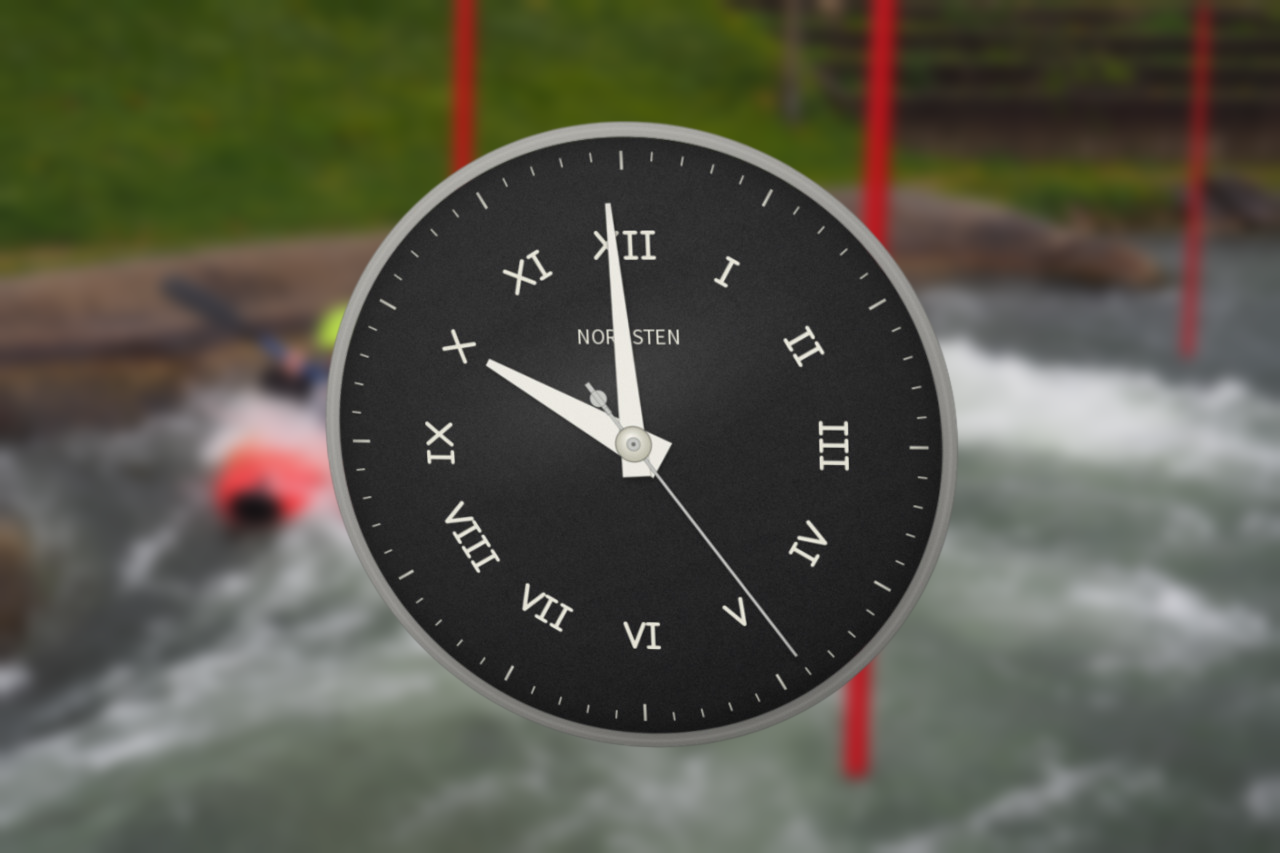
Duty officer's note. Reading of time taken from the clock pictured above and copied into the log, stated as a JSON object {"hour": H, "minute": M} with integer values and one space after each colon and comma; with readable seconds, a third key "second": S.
{"hour": 9, "minute": 59, "second": 24}
